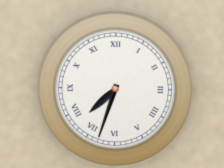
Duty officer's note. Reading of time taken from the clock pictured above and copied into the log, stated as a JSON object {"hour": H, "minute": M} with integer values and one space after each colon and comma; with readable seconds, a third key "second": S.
{"hour": 7, "minute": 33}
